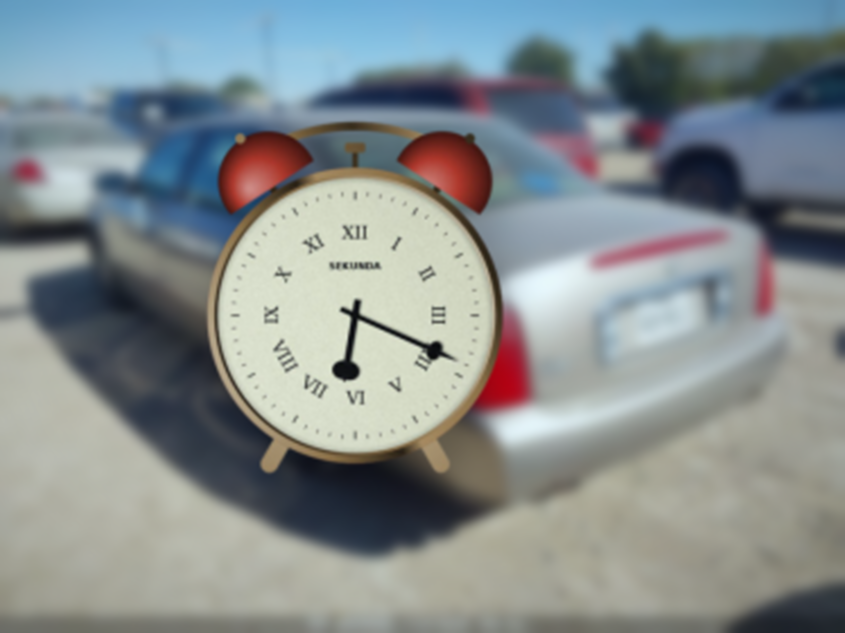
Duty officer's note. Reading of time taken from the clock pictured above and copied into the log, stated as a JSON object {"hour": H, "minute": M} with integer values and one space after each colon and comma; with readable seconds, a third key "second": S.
{"hour": 6, "minute": 19}
